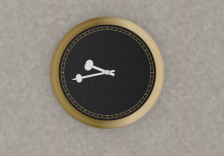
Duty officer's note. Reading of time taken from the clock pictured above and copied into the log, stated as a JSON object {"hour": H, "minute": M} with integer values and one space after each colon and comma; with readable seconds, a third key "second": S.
{"hour": 9, "minute": 43}
